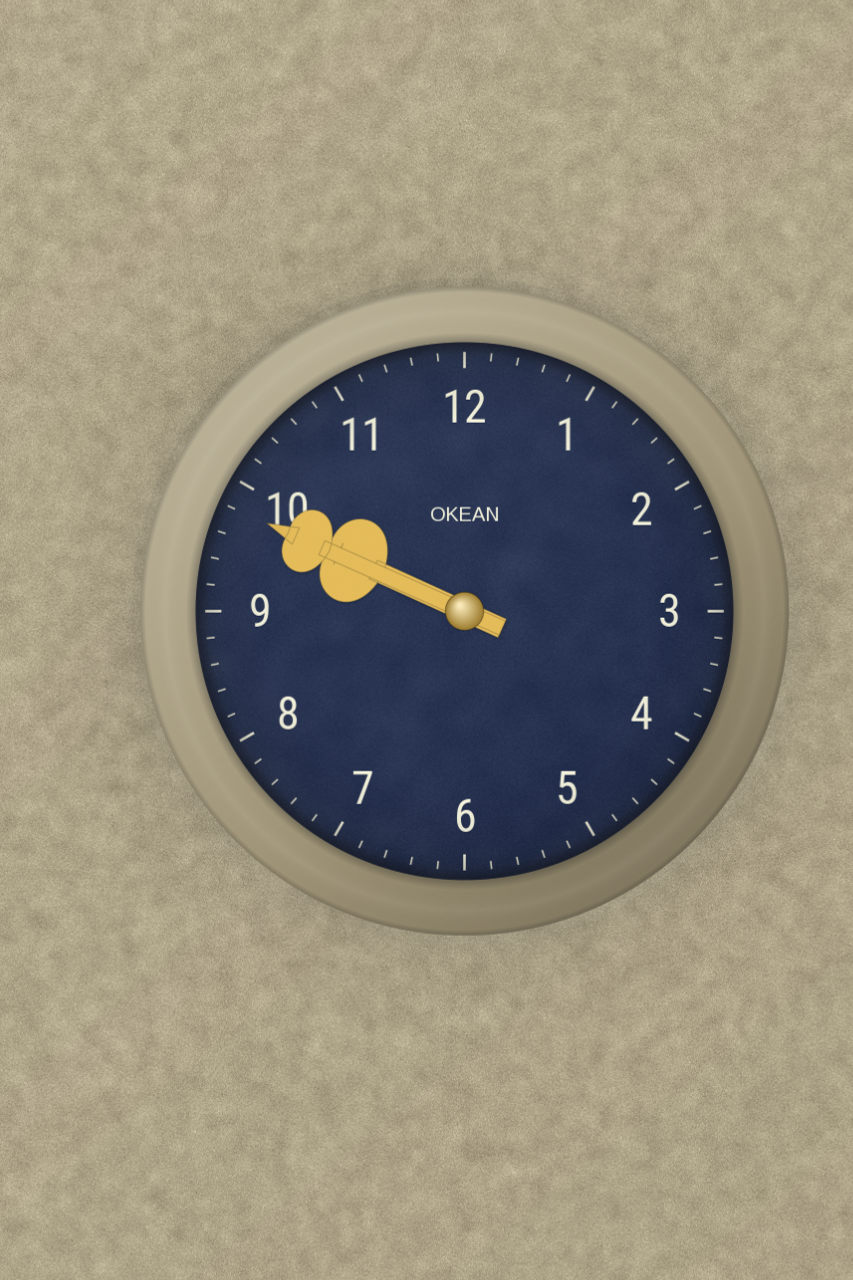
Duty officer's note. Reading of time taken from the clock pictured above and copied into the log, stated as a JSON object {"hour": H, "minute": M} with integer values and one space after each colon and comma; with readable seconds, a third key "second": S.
{"hour": 9, "minute": 49}
